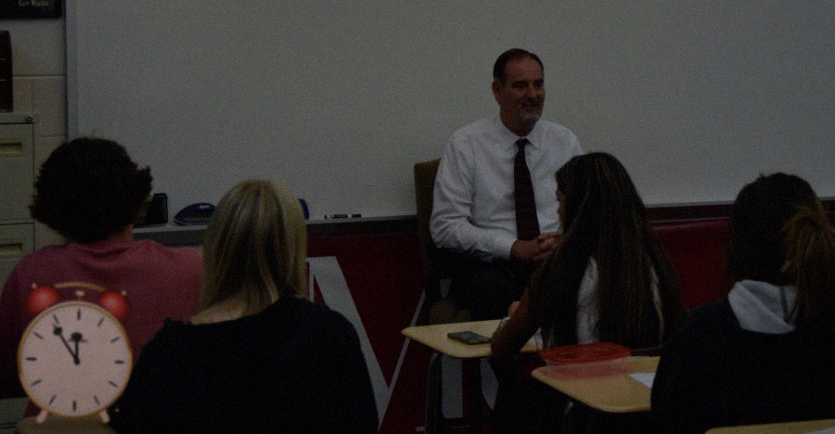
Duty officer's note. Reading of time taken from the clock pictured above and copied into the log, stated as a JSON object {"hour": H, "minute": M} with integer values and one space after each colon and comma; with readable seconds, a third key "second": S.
{"hour": 11, "minute": 54}
